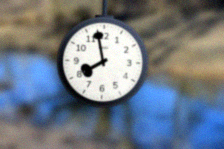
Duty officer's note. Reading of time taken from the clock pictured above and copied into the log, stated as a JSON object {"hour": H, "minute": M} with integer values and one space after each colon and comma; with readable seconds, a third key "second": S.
{"hour": 7, "minute": 58}
